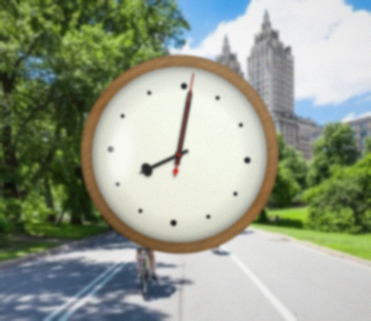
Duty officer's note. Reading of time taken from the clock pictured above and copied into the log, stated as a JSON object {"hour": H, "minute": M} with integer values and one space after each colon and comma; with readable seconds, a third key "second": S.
{"hour": 8, "minute": 1, "second": 1}
